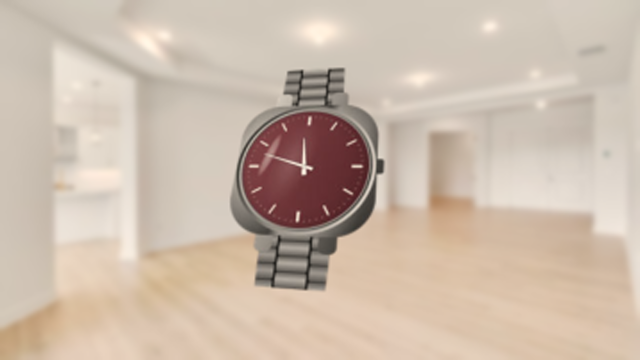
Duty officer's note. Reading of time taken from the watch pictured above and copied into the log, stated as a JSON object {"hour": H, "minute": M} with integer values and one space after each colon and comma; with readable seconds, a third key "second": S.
{"hour": 11, "minute": 48}
